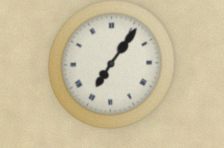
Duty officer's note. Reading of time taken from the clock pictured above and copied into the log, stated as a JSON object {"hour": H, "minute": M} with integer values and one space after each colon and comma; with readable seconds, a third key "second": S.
{"hour": 7, "minute": 6}
